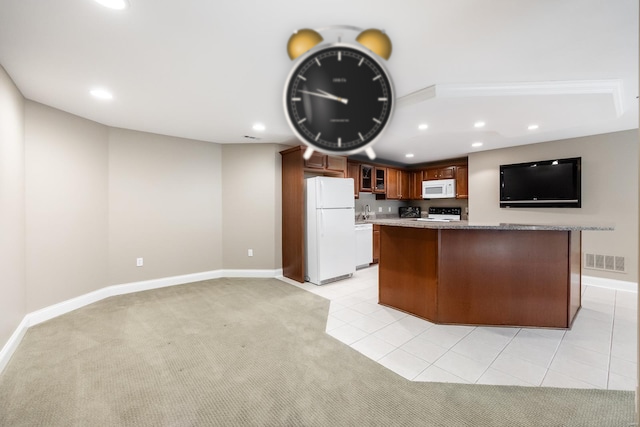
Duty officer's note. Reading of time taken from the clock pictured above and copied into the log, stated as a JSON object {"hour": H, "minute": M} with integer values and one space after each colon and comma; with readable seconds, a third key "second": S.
{"hour": 9, "minute": 47}
